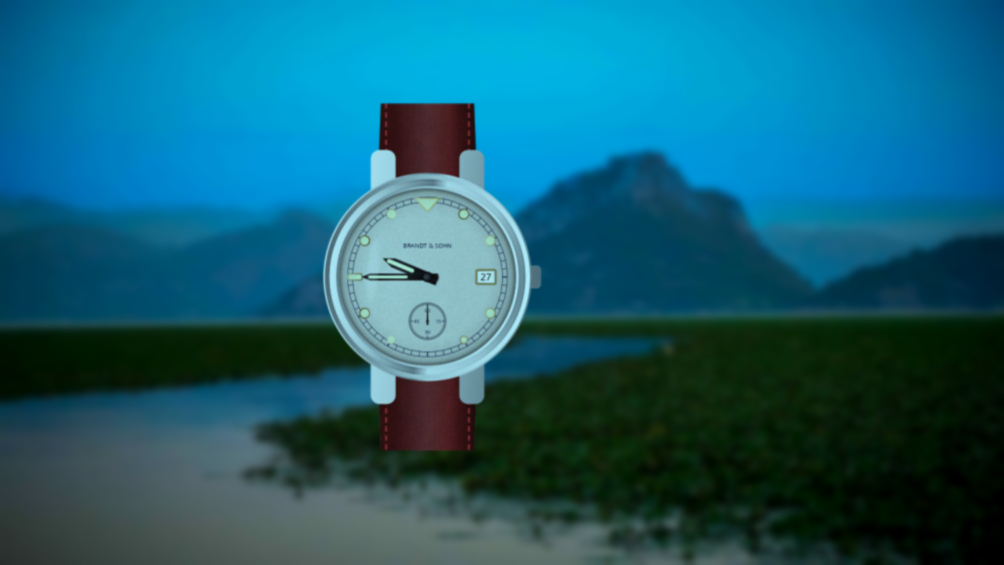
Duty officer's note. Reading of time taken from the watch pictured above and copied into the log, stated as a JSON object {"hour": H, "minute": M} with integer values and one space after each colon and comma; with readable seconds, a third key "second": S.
{"hour": 9, "minute": 45}
